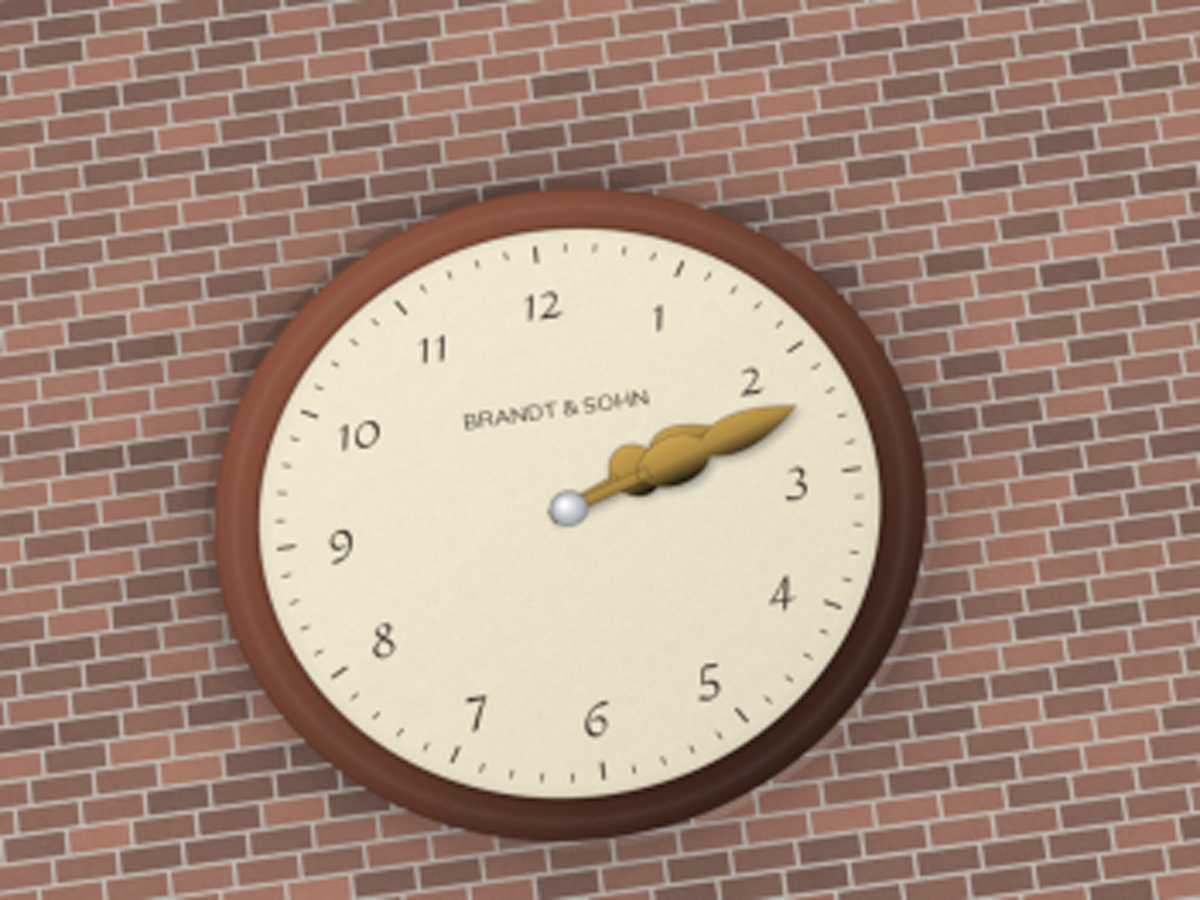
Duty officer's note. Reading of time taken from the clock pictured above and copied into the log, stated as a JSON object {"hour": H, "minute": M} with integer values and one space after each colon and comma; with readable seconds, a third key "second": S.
{"hour": 2, "minute": 12}
